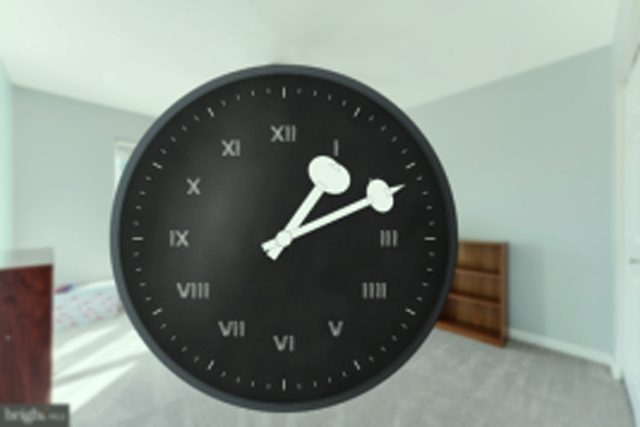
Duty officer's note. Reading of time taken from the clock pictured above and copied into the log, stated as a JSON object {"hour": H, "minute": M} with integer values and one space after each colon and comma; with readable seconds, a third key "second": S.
{"hour": 1, "minute": 11}
